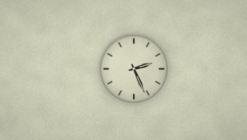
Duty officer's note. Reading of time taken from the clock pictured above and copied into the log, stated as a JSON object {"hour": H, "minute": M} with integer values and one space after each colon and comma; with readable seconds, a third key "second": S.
{"hour": 2, "minute": 26}
